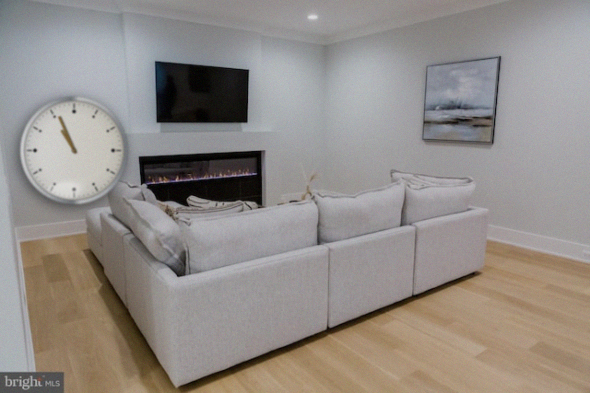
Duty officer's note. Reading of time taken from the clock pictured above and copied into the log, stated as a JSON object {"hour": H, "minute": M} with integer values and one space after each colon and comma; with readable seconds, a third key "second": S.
{"hour": 10, "minute": 56}
